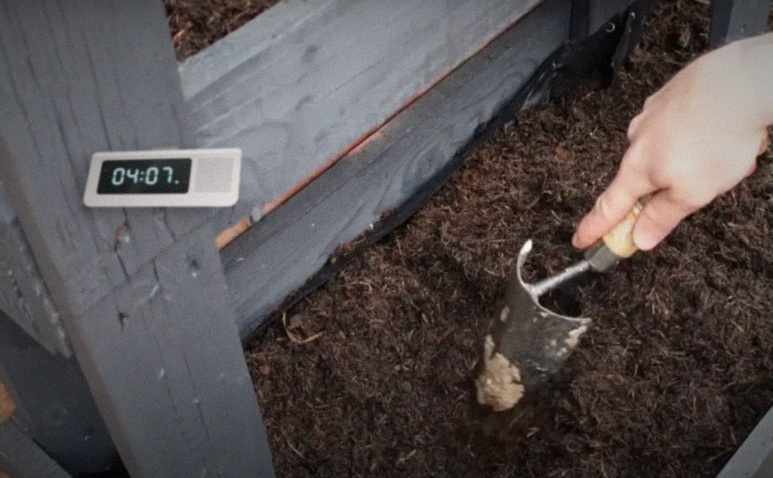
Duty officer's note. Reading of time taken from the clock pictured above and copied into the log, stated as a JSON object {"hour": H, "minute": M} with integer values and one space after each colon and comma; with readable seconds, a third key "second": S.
{"hour": 4, "minute": 7}
